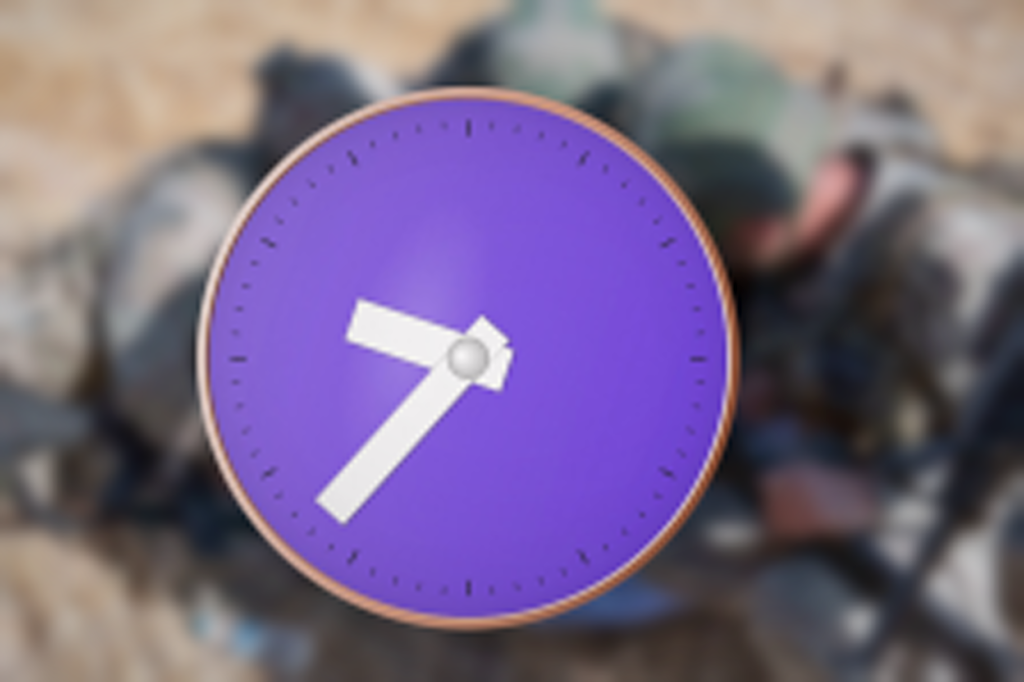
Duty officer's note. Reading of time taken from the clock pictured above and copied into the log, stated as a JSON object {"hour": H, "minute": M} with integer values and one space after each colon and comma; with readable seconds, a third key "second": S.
{"hour": 9, "minute": 37}
